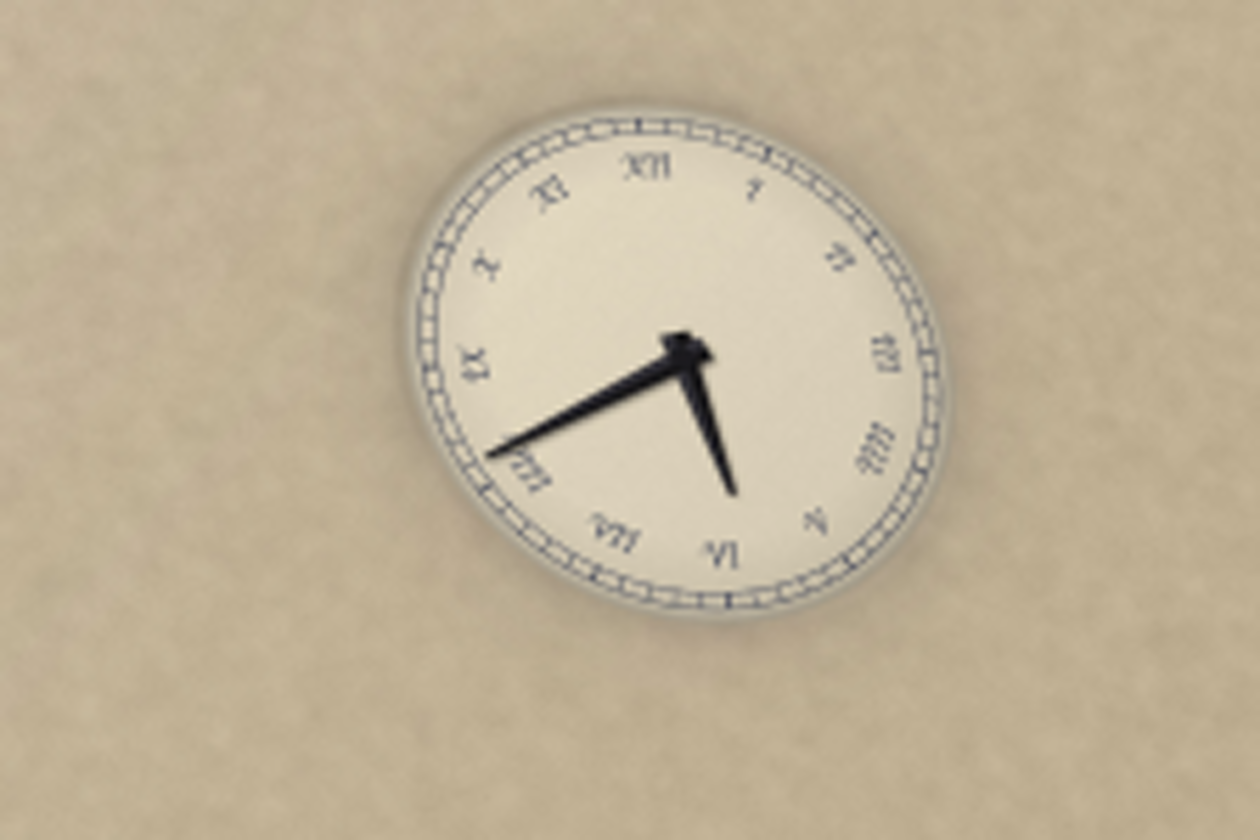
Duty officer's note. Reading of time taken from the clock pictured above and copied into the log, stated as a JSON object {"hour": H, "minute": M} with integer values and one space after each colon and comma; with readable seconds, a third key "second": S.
{"hour": 5, "minute": 41}
